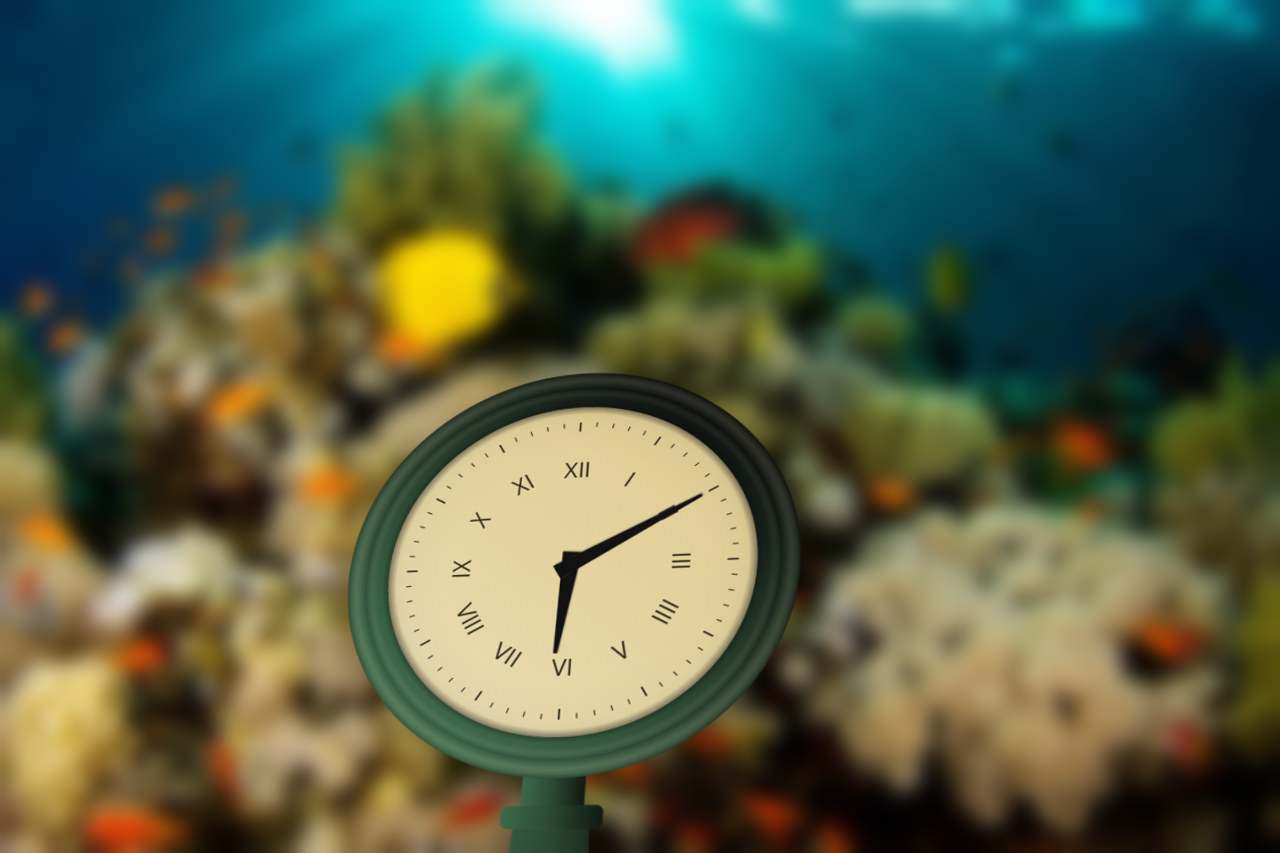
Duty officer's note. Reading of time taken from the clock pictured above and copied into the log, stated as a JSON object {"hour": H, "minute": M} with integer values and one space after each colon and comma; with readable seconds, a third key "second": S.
{"hour": 6, "minute": 10}
